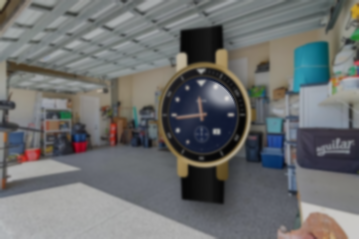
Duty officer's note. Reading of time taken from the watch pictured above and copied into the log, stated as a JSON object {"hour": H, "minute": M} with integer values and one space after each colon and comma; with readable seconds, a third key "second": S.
{"hour": 11, "minute": 44}
